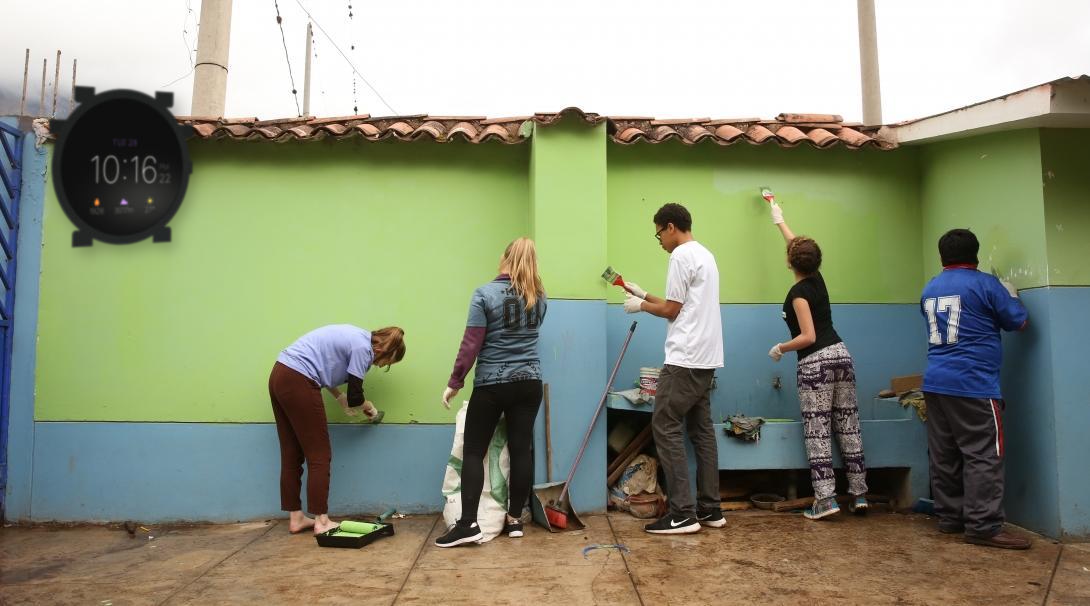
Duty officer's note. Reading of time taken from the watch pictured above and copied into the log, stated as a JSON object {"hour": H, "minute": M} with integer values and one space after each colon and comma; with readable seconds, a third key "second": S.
{"hour": 10, "minute": 16, "second": 22}
